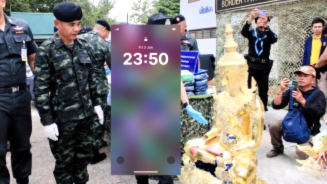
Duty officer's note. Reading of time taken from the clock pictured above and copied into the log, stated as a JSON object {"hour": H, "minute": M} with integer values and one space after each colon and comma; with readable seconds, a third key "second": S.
{"hour": 23, "minute": 50}
